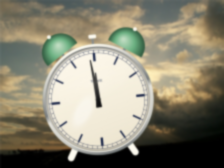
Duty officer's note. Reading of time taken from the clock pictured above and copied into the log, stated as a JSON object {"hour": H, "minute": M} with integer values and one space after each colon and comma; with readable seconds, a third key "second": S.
{"hour": 11, "minute": 59}
